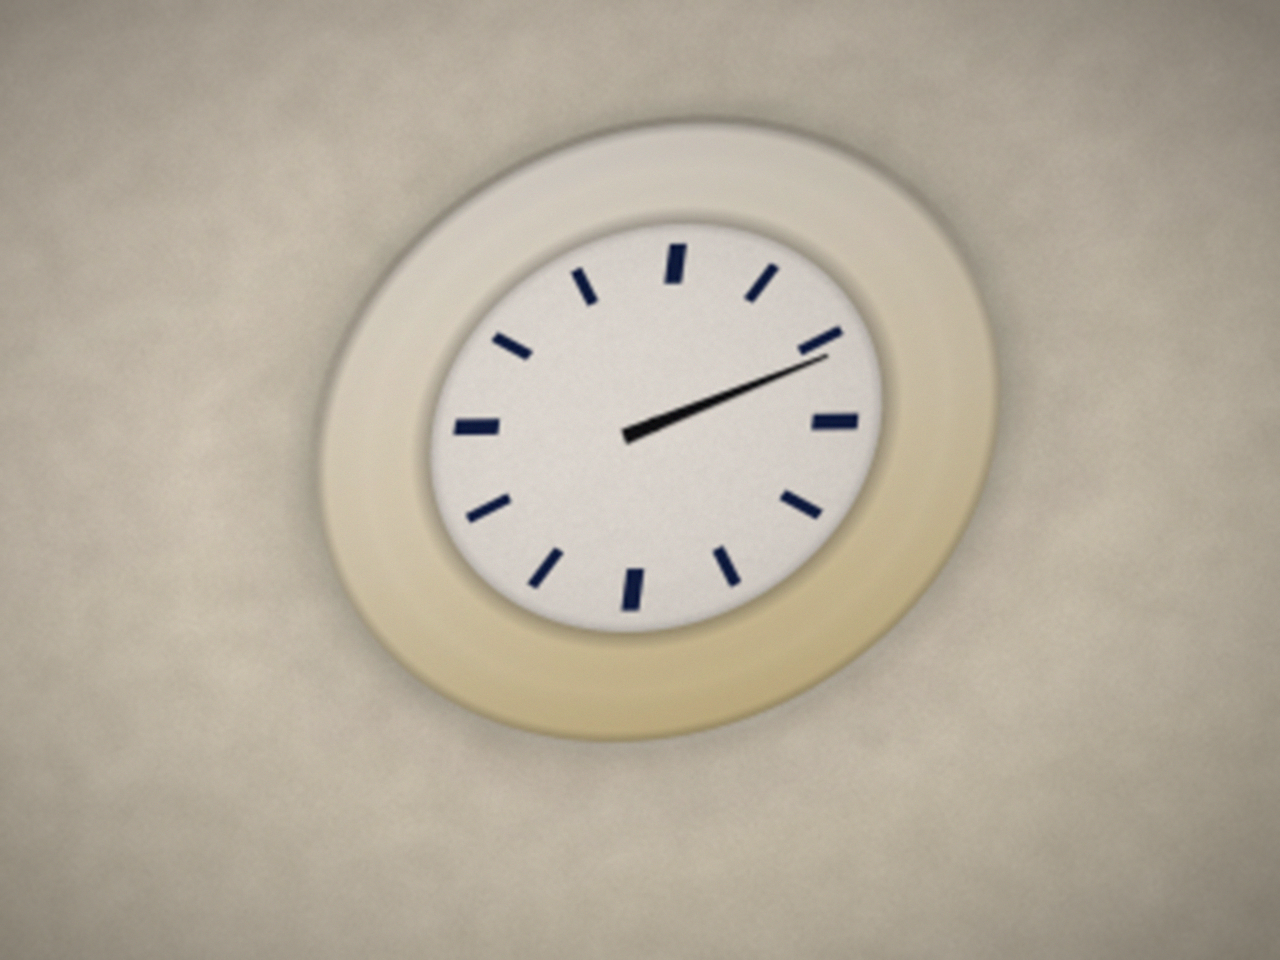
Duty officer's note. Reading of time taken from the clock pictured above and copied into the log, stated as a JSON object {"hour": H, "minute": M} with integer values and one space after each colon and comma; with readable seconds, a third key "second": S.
{"hour": 2, "minute": 11}
